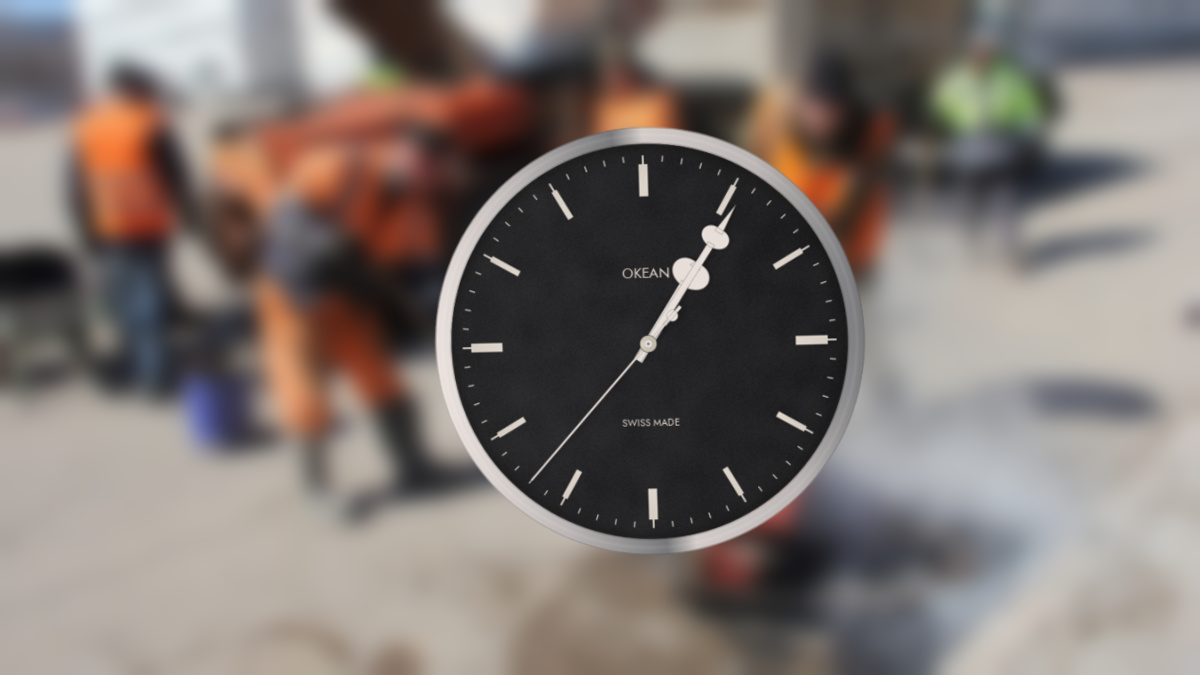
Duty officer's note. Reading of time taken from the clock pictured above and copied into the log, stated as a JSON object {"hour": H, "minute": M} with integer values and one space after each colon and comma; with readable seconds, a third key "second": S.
{"hour": 1, "minute": 5, "second": 37}
